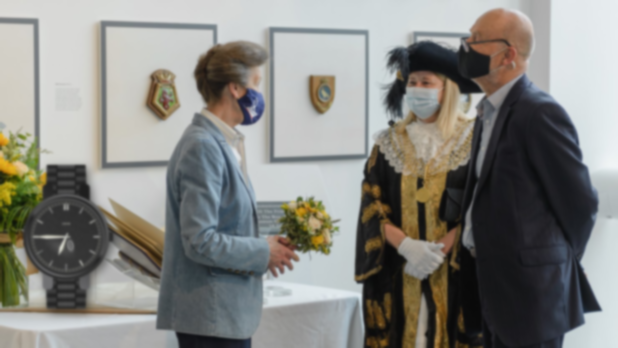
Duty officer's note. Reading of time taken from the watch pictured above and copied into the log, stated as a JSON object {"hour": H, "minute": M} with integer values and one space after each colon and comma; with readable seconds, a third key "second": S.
{"hour": 6, "minute": 45}
